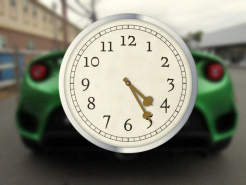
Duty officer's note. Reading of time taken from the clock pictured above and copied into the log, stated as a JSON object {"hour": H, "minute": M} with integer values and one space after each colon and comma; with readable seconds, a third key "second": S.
{"hour": 4, "minute": 25}
